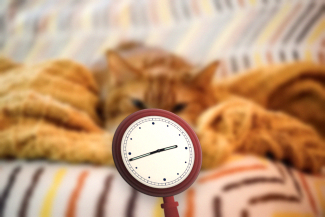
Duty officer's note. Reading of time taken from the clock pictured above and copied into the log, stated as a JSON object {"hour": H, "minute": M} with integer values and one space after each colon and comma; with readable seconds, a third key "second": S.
{"hour": 2, "minute": 43}
